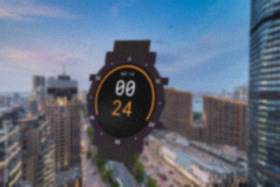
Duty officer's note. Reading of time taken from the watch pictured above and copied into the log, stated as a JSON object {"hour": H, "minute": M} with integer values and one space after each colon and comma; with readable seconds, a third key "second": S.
{"hour": 0, "minute": 24}
